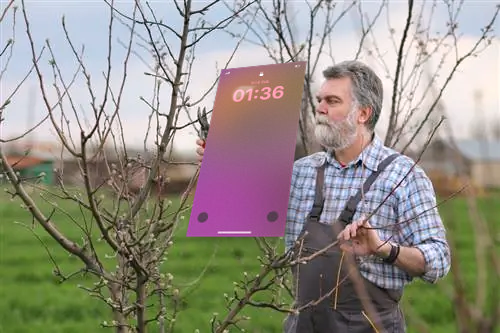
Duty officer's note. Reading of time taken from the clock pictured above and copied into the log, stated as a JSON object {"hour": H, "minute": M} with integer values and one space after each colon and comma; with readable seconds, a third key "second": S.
{"hour": 1, "minute": 36}
